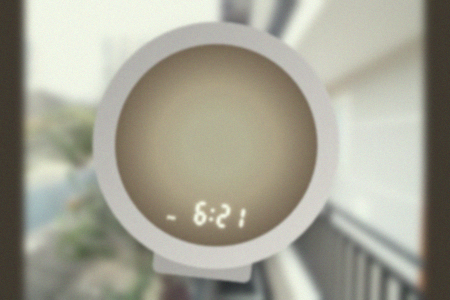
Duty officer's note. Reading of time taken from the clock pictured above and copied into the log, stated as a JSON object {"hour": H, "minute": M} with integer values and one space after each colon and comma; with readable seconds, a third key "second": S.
{"hour": 6, "minute": 21}
